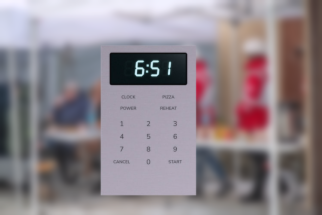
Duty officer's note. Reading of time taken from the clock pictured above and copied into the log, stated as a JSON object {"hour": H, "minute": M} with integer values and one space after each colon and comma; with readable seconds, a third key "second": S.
{"hour": 6, "minute": 51}
